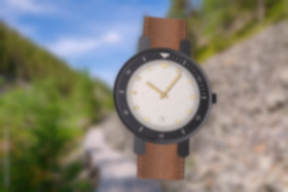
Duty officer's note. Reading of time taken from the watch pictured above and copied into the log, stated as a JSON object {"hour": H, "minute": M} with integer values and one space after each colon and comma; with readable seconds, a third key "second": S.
{"hour": 10, "minute": 6}
